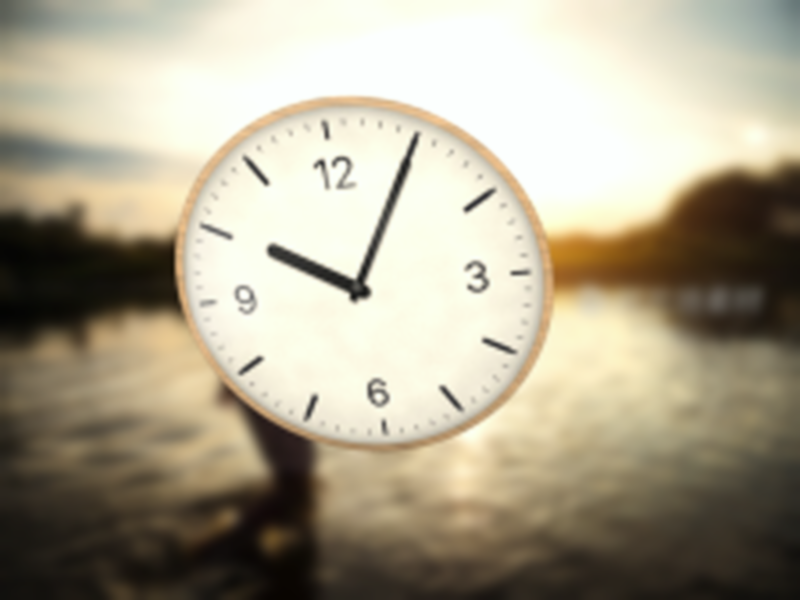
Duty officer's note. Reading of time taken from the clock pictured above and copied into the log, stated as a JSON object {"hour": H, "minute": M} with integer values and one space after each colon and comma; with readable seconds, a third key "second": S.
{"hour": 10, "minute": 5}
